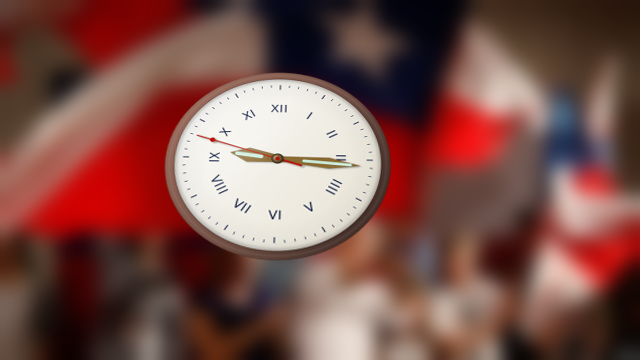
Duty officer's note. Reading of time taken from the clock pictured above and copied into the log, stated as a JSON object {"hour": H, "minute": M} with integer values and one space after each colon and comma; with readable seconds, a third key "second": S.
{"hour": 9, "minute": 15, "second": 48}
